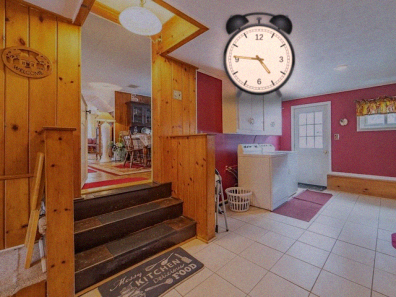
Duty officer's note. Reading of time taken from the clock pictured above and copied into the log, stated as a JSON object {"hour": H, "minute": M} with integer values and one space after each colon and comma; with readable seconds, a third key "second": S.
{"hour": 4, "minute": 46}
